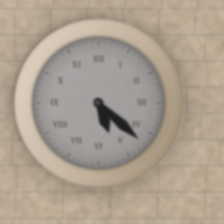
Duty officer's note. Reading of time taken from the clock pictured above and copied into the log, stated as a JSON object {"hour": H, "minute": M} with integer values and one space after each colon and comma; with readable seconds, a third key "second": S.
{"hour": 5, "minute": 22}
